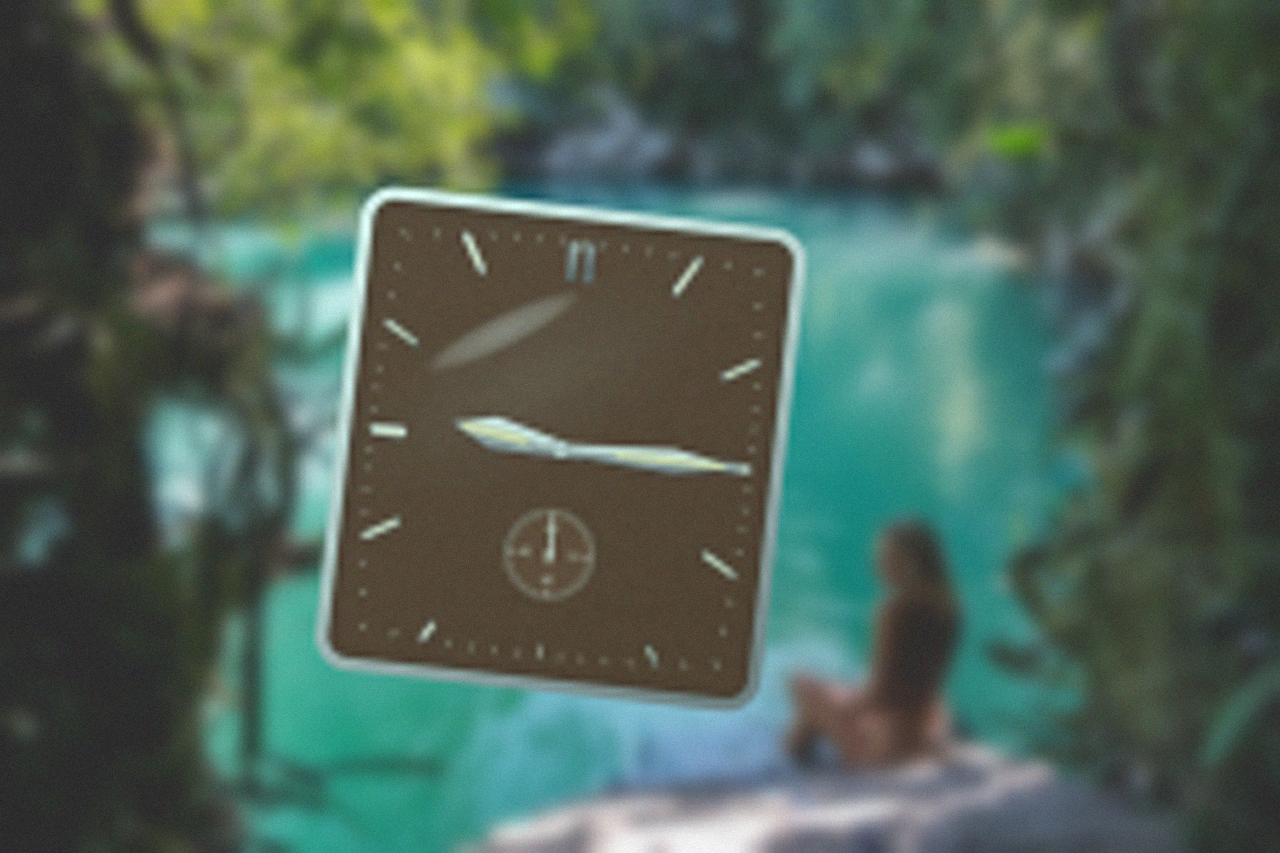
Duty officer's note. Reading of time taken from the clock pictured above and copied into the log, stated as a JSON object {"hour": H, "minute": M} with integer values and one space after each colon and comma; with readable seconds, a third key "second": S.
{"hour": 9, "minute": 15}
